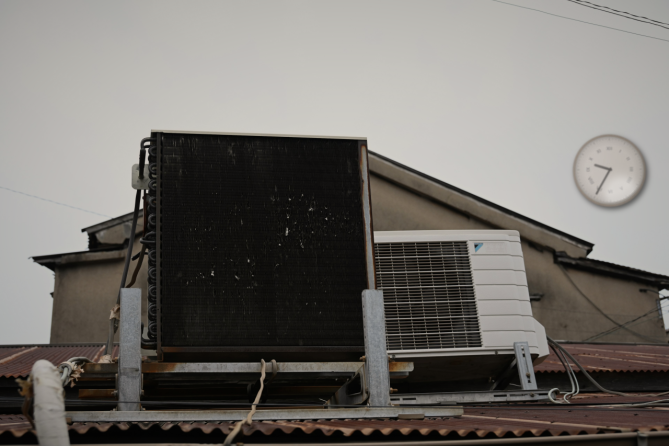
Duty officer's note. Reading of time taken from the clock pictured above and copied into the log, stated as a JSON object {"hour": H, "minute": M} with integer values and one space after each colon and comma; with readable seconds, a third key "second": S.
{"hour": 9, "minute": 35}
